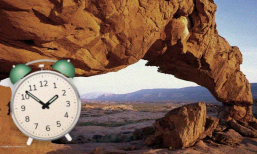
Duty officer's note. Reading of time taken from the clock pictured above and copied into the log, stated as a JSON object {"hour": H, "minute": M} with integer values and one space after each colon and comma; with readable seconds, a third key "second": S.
{"hour": 1, "minute": 52}
